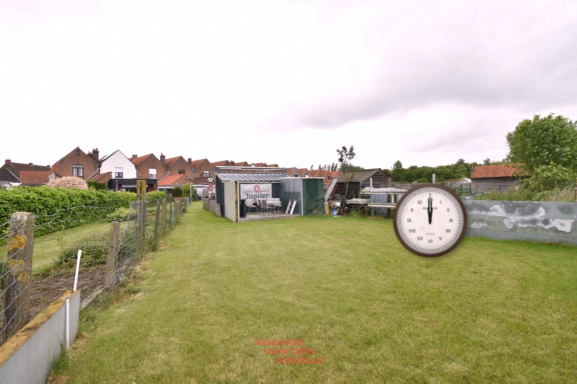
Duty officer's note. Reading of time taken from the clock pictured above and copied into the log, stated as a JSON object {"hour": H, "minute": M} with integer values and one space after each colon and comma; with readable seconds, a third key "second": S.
{"hour": 12, "minute": 0}
